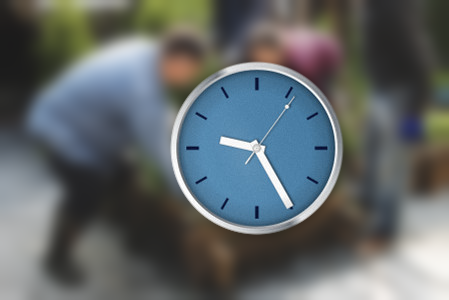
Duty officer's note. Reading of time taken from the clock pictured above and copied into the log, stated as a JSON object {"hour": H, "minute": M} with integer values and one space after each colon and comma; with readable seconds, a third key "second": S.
{"hour": 9, "minute": 25, "second": 6}
